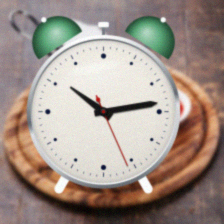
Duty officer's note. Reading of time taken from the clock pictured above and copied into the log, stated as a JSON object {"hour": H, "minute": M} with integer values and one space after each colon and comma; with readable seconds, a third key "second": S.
{"hour": 10, "minute": 13, "second": 26}
